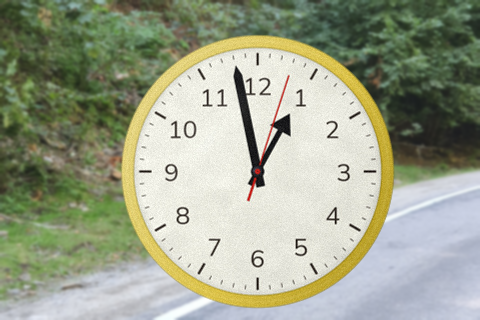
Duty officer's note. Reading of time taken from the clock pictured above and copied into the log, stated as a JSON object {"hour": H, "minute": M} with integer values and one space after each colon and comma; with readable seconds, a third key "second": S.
{"hour": 12, "minute": 58, "second": 3}
